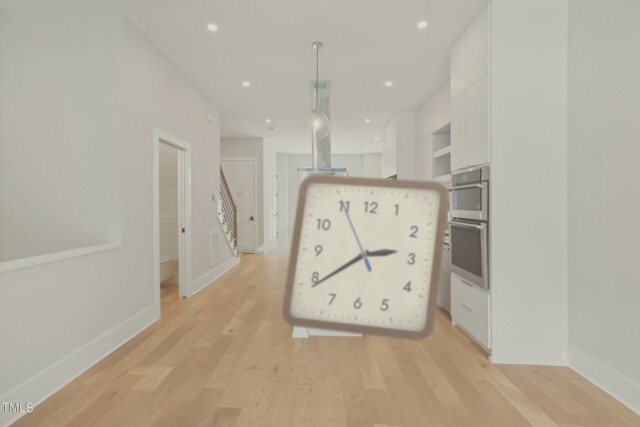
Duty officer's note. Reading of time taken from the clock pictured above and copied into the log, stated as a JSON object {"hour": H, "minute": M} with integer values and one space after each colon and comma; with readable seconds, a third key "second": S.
{"hour": 2, "minute": 38, "second": 55}
